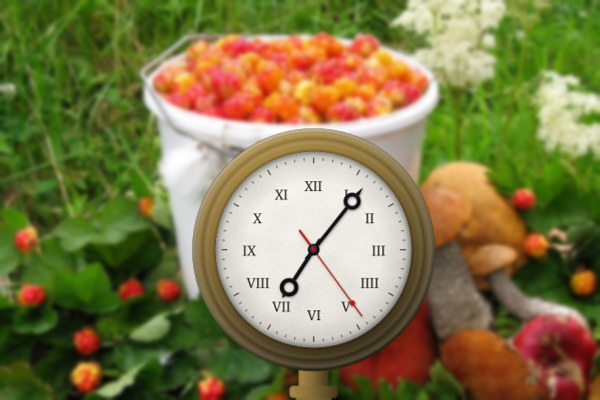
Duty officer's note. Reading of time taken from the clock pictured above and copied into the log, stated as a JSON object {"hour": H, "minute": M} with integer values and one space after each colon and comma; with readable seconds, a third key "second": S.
{"hour": 7, "minute": 6, "second": 24}
